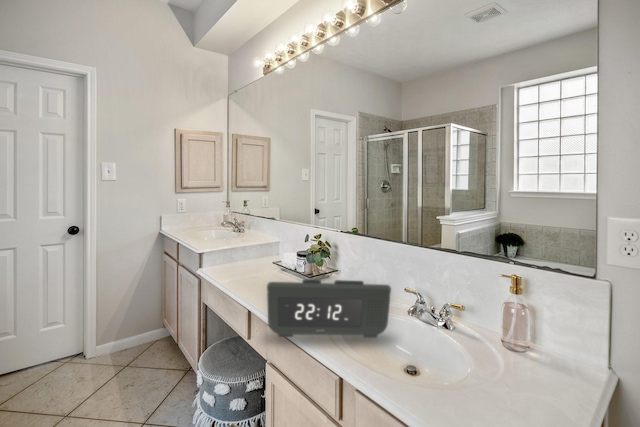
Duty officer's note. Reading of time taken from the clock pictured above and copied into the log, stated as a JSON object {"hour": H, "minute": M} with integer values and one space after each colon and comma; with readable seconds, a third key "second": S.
{"hour": 22, "minute": 12}
